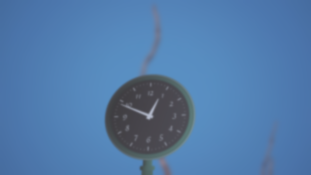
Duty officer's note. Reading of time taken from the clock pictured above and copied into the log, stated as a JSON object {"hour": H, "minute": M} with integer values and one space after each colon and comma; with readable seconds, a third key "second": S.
{"hour": 12, "minute": 49}
